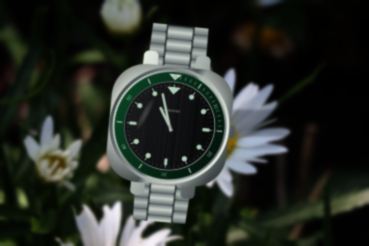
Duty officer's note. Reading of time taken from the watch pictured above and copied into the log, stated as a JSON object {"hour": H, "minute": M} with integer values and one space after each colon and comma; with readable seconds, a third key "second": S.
{"hour": 10, "minute": 57}
